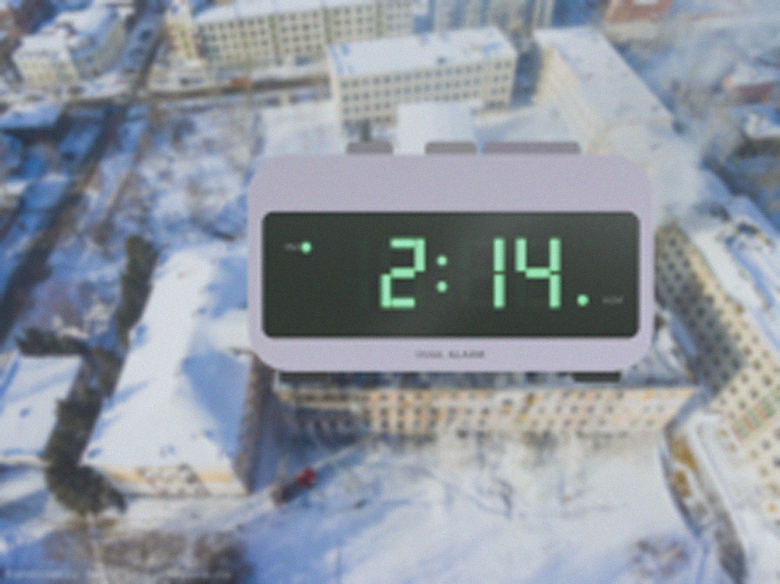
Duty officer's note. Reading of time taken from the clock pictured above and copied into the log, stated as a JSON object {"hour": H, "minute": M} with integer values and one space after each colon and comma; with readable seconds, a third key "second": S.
{"hour": 2, "minute": 14}
